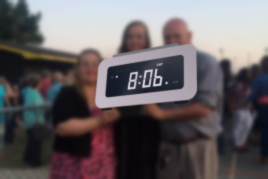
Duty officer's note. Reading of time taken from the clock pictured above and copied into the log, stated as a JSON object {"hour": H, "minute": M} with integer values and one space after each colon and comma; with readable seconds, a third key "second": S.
{"hour": 8, "minute": 6}
